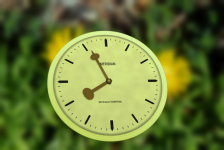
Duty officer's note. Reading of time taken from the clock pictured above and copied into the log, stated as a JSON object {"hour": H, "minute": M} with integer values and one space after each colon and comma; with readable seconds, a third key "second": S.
{"hour": 7, "minute": 56}
